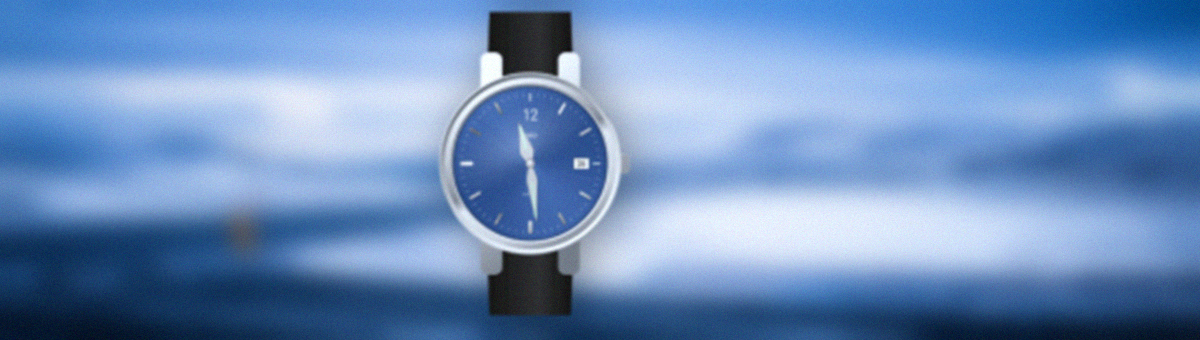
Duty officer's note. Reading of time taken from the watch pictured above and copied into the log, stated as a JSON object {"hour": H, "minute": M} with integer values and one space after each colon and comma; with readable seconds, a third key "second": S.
{"hour": 11, "minute": 29}
